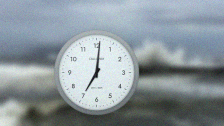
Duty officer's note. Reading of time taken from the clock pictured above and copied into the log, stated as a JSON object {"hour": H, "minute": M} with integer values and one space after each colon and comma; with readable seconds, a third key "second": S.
{"hour": 7, "minute": 1}
